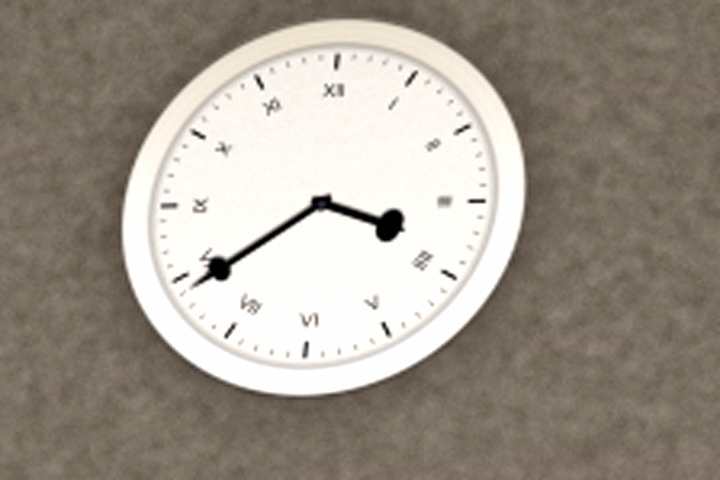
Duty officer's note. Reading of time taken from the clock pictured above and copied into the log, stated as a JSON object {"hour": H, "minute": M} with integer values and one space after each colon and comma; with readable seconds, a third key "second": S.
{"hour": 3, "minute": 39}
